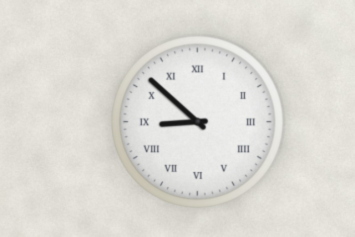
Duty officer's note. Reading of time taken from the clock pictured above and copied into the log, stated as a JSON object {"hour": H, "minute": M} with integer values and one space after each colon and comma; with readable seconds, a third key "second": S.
{"hour": 8, "minute": 52}
